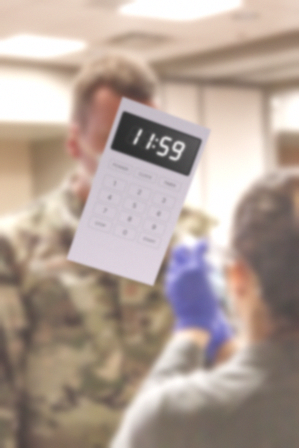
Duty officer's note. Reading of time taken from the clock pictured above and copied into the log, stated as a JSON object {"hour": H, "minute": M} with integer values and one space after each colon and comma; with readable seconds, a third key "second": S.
{"hour": 11, "minute": 59}
